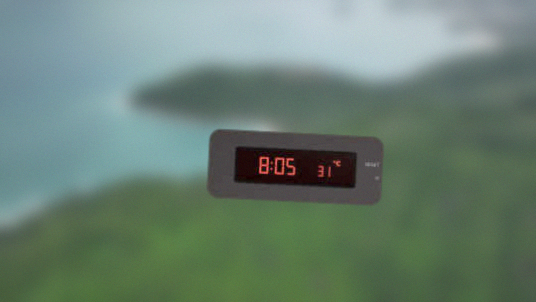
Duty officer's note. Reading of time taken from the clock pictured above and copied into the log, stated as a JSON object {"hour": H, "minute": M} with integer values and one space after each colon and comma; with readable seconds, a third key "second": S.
{"hour": 8, "minute": 5}
